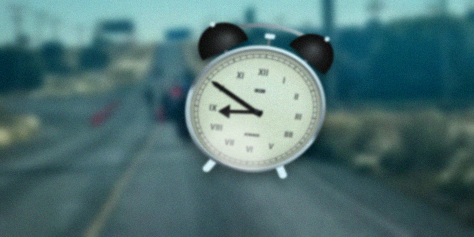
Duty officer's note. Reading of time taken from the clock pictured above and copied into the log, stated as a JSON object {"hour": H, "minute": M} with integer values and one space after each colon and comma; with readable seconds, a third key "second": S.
{"hour": 8, "minute": 50}
